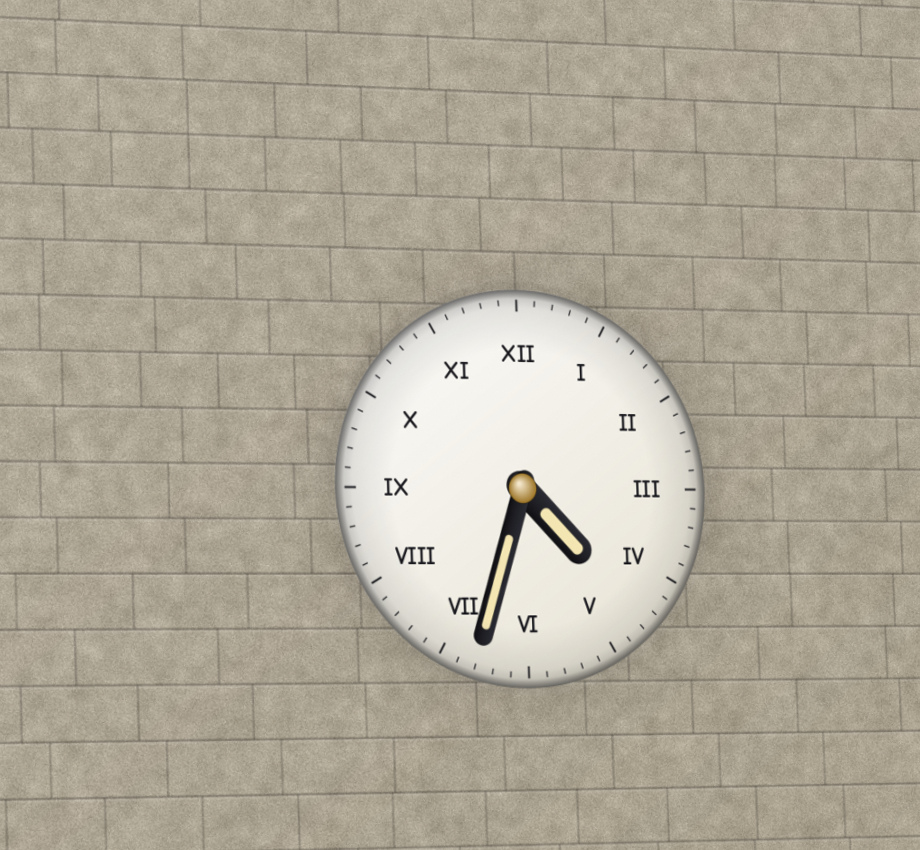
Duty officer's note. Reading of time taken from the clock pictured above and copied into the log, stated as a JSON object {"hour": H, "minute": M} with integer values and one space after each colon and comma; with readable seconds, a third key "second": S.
{"hour": 4, "minute": 33}
